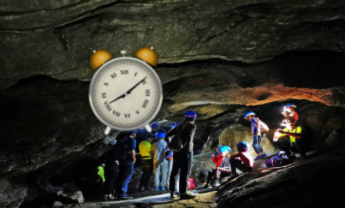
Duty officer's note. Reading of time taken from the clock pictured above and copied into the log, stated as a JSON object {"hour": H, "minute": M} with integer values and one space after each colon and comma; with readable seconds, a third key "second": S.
{"hour": 8, "minute": 9}
